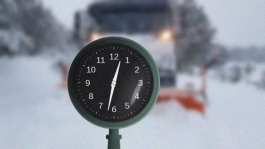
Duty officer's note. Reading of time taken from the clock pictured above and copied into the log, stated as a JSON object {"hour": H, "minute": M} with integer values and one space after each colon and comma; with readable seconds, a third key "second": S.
{"hour": 12, "minute": 32}
